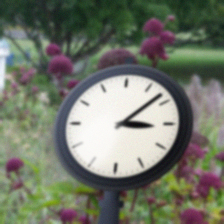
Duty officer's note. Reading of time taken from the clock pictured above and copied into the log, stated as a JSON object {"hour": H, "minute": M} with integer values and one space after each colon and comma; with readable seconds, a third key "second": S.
{"hour": 3, "minute": 8}
